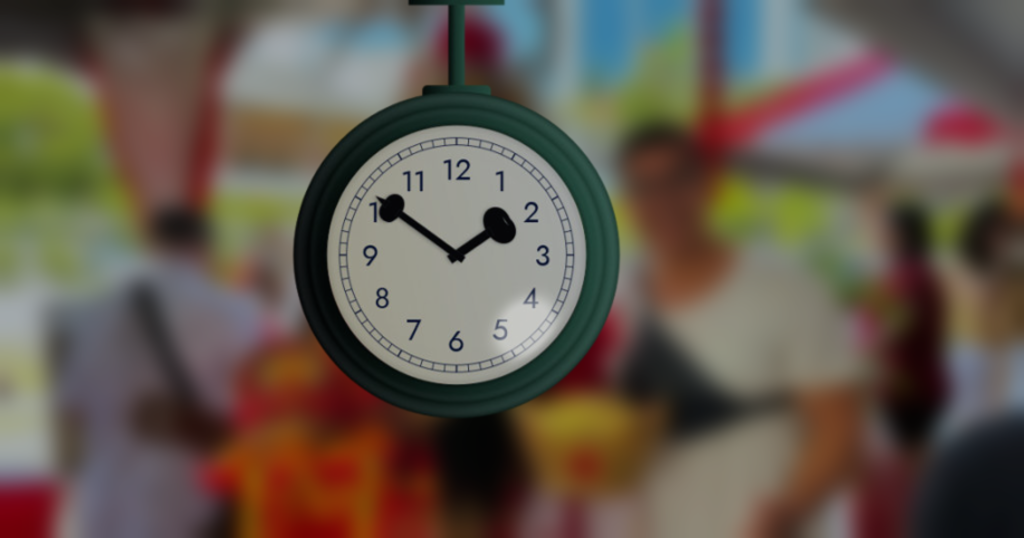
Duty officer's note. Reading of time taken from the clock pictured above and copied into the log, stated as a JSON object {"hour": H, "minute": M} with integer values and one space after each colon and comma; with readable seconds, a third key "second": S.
{"hour": 1, "minute": 51}
